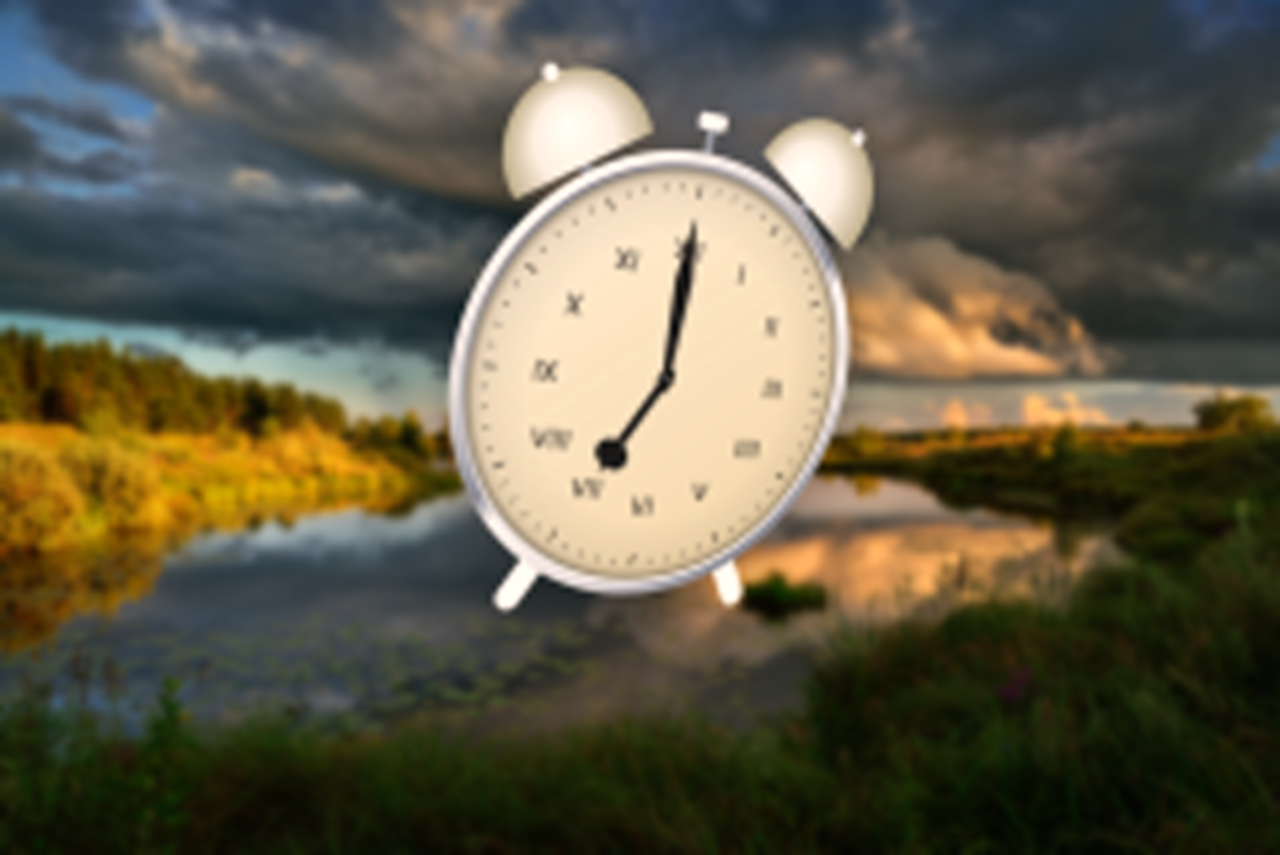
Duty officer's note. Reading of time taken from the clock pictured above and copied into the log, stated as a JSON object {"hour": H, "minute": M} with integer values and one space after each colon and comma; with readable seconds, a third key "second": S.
{"hour": 7, "minute": 0}
